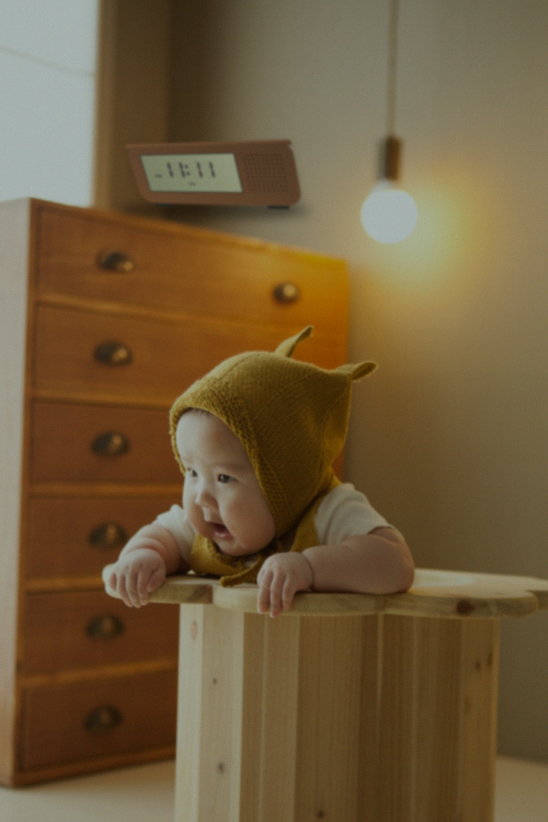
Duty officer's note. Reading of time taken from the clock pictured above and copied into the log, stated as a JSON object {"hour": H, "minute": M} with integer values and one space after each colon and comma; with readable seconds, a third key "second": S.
{"hour": 11, "minute": 11}
